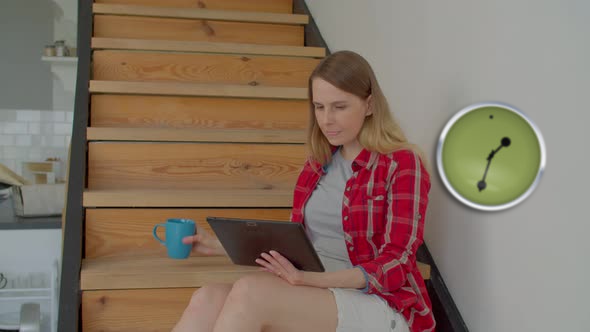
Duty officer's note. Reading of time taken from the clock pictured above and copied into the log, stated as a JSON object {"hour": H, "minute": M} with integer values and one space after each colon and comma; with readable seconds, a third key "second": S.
{"hour": 1, "minute": 33}
